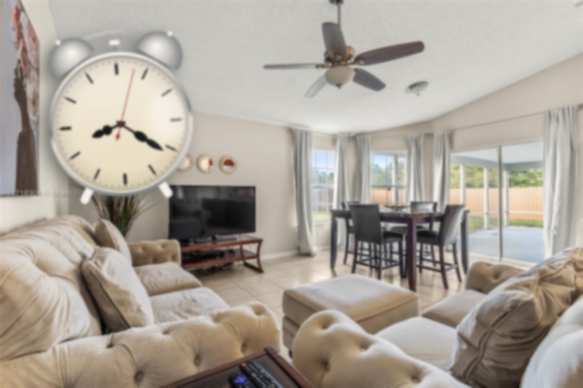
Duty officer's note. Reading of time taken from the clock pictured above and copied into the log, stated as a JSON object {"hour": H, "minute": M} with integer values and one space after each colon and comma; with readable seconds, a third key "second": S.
{"hour": 8, "minute": 21, "second": 3}
